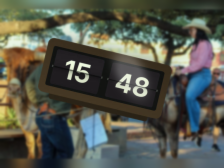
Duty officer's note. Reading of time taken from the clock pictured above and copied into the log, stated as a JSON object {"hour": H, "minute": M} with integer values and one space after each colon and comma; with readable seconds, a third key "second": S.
{"hour": 15, "minute": 48}
